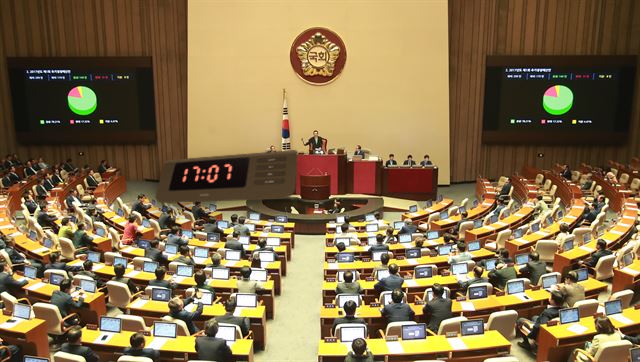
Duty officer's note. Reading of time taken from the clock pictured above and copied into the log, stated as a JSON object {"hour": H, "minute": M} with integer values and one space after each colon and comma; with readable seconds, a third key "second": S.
{"hour": 17, "minute": 7}
